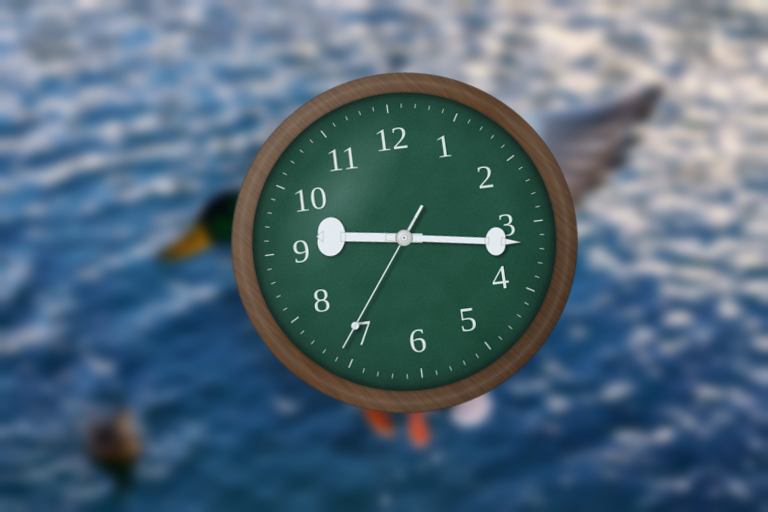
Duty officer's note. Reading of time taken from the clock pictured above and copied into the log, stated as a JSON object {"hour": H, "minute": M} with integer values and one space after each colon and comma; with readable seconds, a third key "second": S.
{"hour": 9, "minute": 16, "second": 36}
